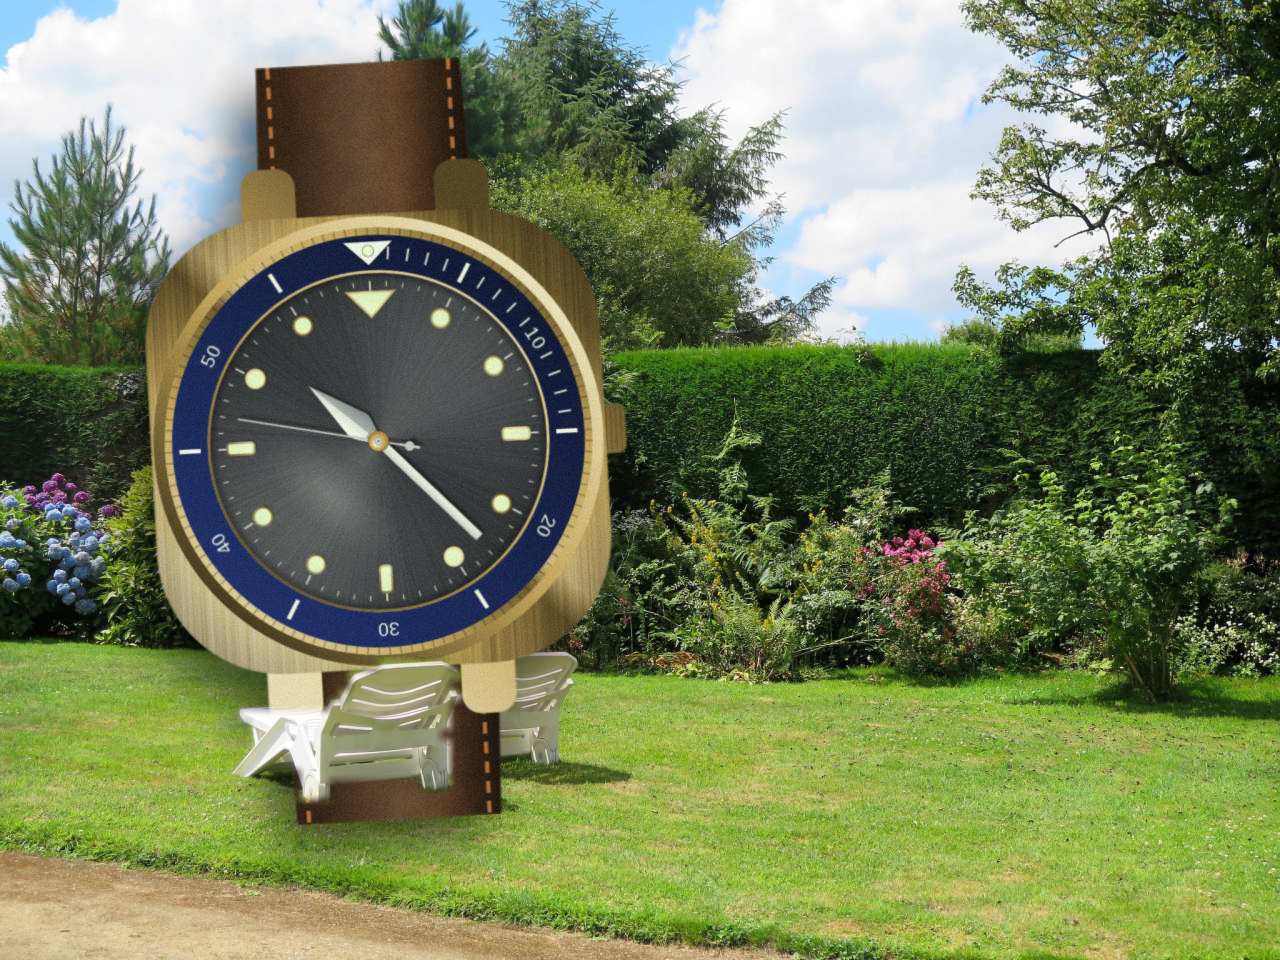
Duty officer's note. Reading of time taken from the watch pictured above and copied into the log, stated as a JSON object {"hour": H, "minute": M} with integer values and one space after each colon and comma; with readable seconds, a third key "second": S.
{"hour": 10, "minute": 22, "second": 47}
